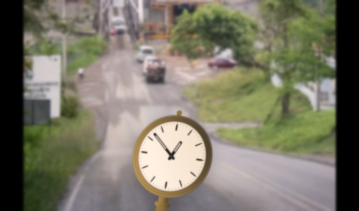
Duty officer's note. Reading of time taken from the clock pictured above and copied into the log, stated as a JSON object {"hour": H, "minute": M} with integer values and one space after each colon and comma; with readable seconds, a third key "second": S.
{"hour": 12, "minute": 52}
